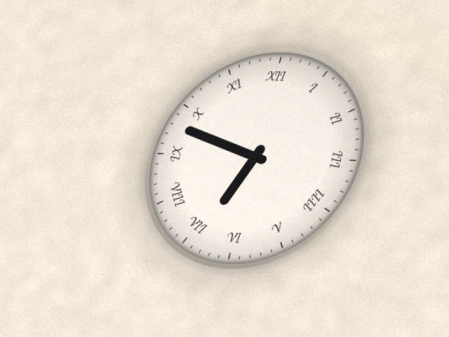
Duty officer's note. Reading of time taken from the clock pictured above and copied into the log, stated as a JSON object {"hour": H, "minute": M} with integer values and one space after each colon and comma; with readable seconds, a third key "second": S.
{"hour": 6, "minute": 48}
